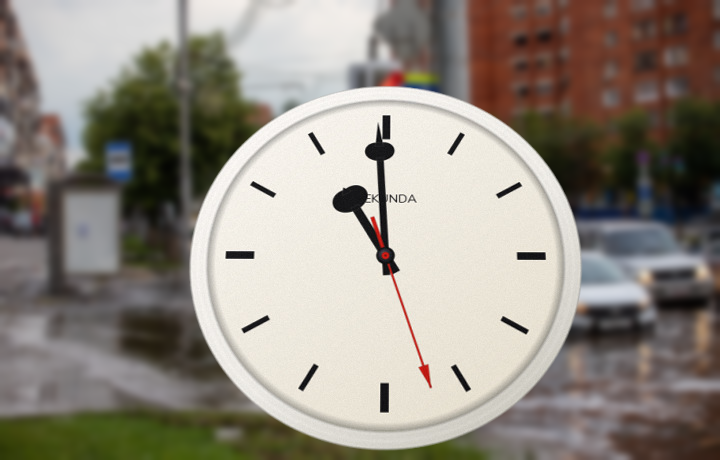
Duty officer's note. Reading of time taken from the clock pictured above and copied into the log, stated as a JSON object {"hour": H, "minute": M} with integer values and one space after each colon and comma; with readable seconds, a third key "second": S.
{"hour": 10, "minute": 59, "second": 27}
